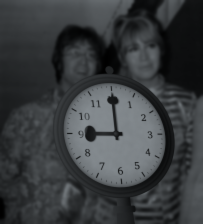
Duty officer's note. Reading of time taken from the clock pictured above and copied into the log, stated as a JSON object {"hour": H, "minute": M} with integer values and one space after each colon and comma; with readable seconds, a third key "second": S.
{"hour": 9, "minute": 0}
